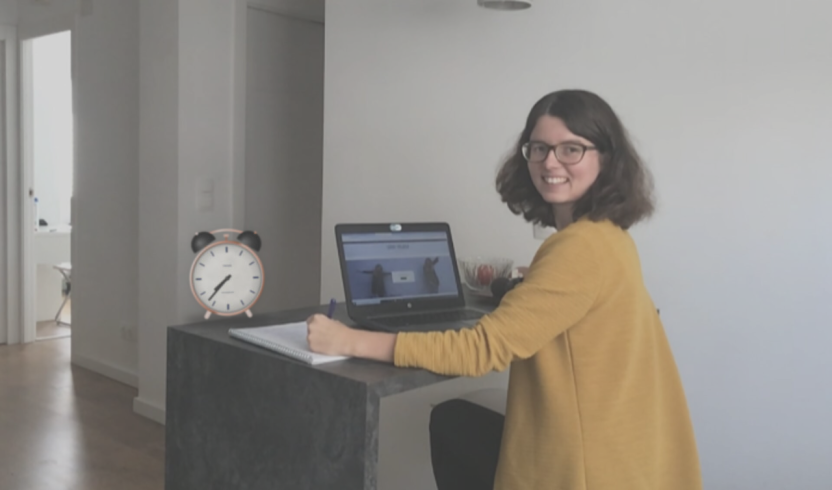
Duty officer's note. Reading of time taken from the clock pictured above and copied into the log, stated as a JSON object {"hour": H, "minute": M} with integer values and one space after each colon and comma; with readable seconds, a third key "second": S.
{"hour": 7, "minute": 37}
